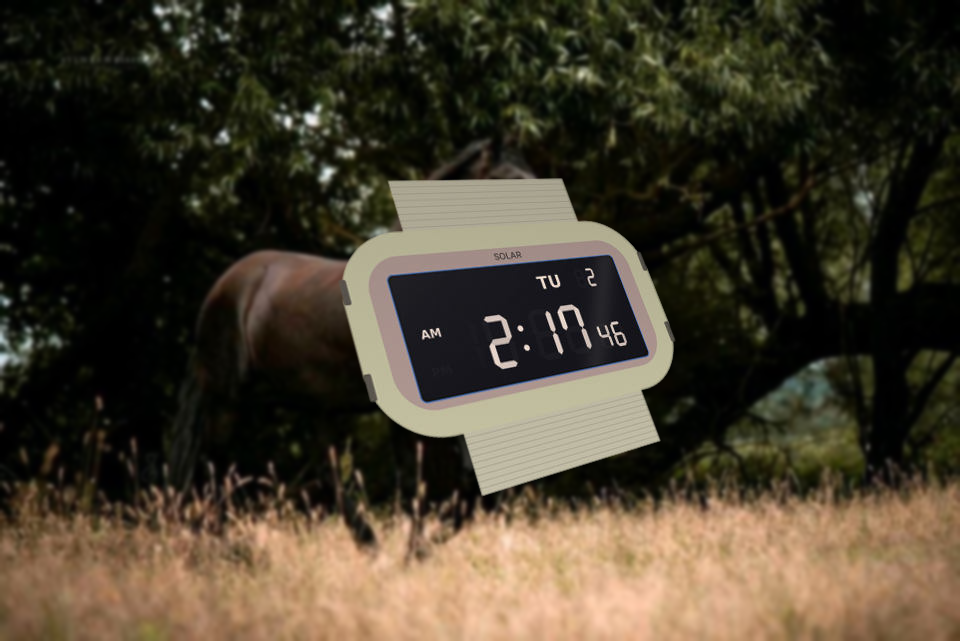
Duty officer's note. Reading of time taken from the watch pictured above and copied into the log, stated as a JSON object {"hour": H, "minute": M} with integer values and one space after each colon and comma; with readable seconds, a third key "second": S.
{"hour": 2, "minute": 17, "second": 46}
